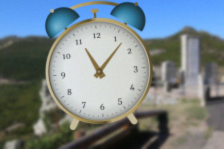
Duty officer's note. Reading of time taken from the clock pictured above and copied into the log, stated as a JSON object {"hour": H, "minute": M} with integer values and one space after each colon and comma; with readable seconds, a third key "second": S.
{"hour": 11, "minute": 7}
